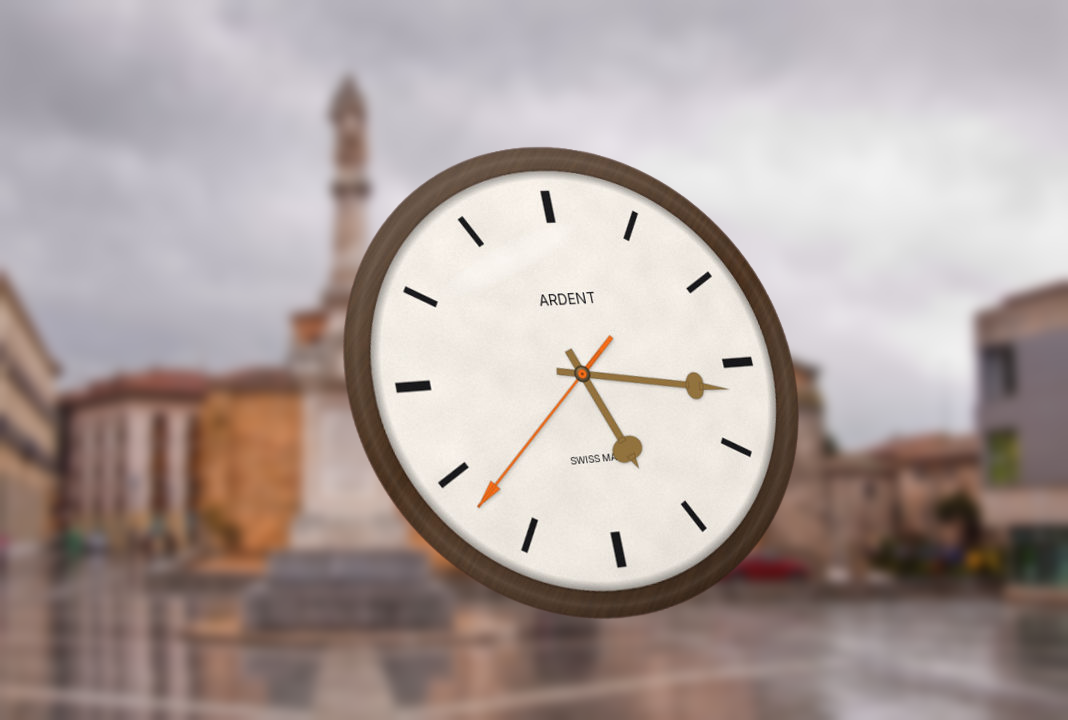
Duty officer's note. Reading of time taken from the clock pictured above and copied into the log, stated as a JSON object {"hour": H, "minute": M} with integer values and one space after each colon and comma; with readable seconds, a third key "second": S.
{"hour": 5, "minute": 16, "second": 38}
